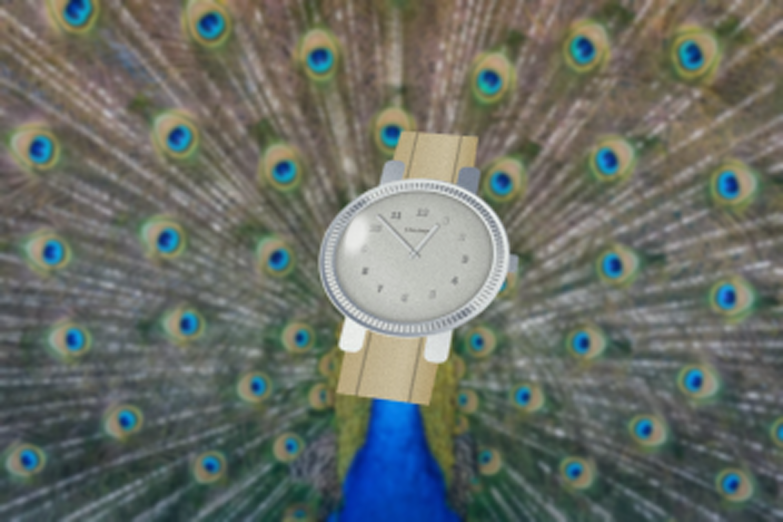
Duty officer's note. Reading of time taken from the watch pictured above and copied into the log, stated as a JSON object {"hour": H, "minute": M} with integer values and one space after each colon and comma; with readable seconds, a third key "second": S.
{"hour": 12, "minute": 52}
